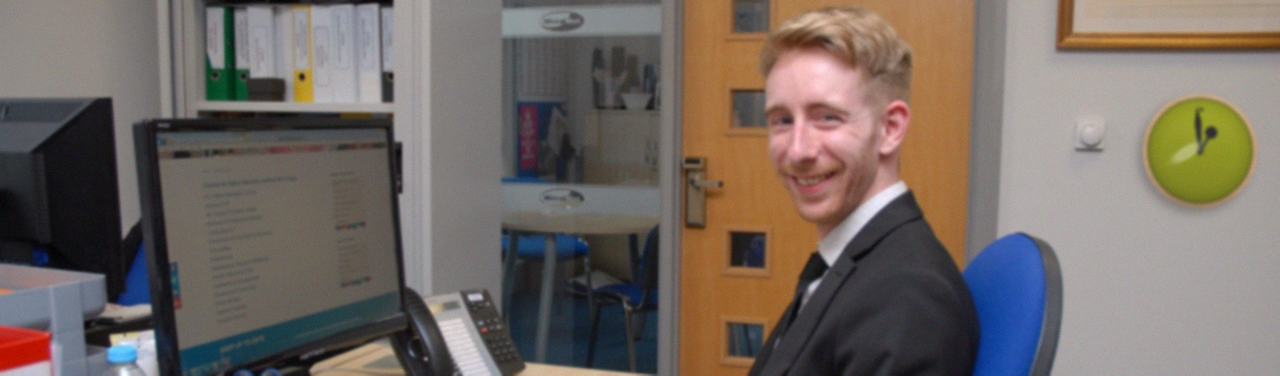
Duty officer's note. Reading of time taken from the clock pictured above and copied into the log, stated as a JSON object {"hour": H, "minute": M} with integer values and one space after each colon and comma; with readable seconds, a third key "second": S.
{"hour": 12, "minute": 59}
